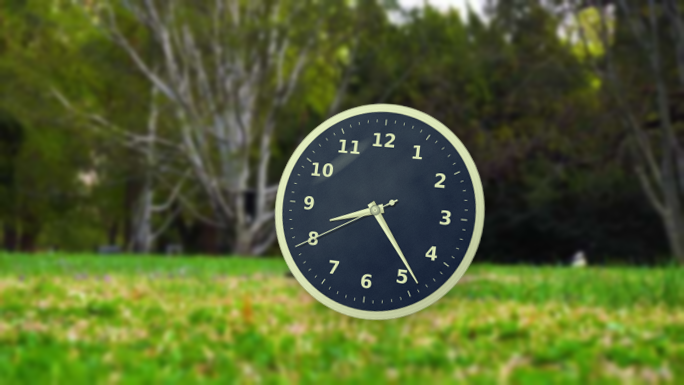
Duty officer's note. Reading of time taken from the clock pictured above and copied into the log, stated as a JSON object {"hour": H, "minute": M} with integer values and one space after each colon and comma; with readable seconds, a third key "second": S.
{"hour": 8, "minute": 23, "second": 40}
